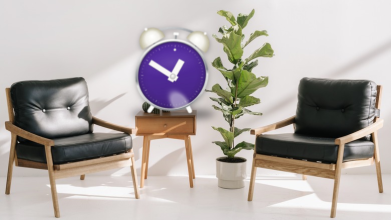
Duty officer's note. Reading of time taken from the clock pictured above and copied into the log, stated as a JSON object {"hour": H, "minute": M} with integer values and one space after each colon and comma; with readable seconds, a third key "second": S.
{"hour": 12, "minute": 50}
